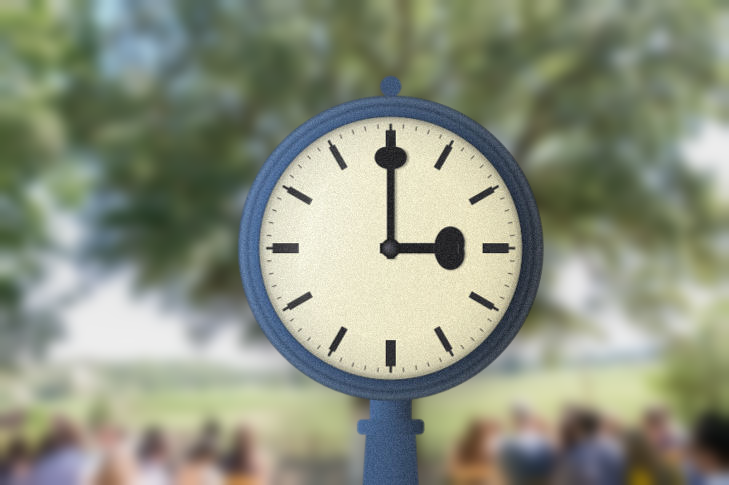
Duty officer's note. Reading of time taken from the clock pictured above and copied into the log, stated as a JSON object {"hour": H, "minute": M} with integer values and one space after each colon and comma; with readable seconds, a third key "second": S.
{"hour": 3, "minute": 0}
